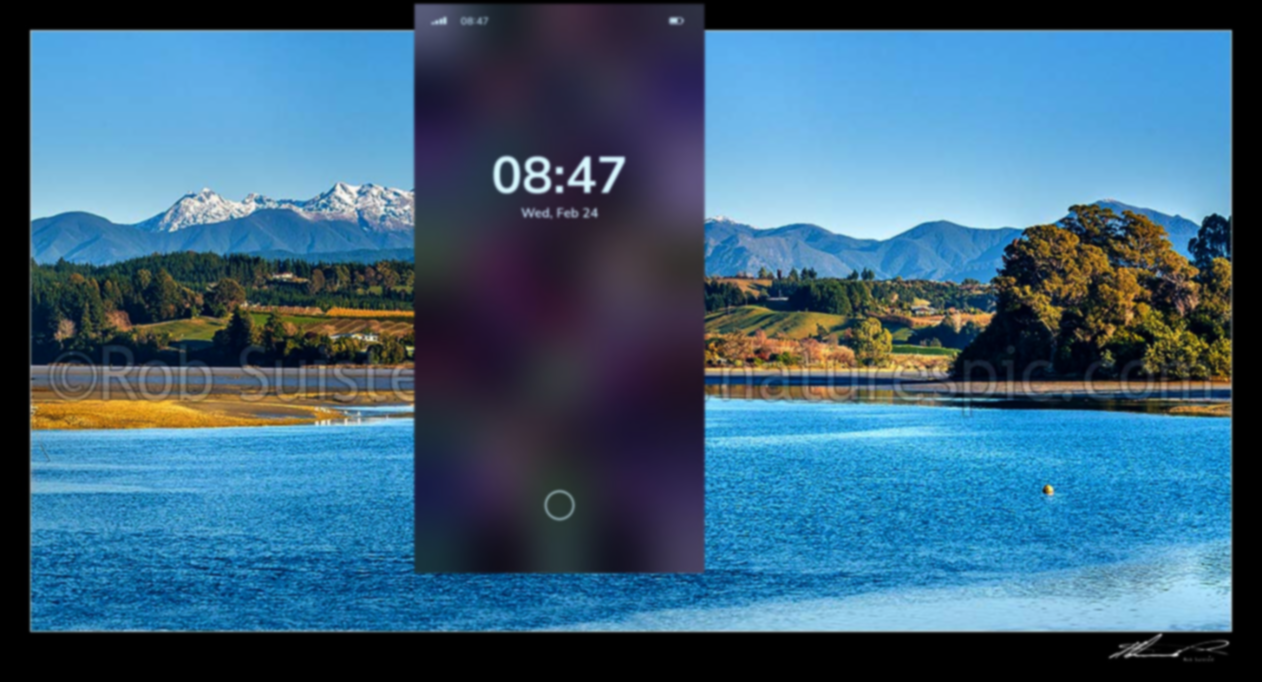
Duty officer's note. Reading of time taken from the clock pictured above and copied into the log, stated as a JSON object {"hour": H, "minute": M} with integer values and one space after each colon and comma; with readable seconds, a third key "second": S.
{"hour": 8, "minute": 47}
